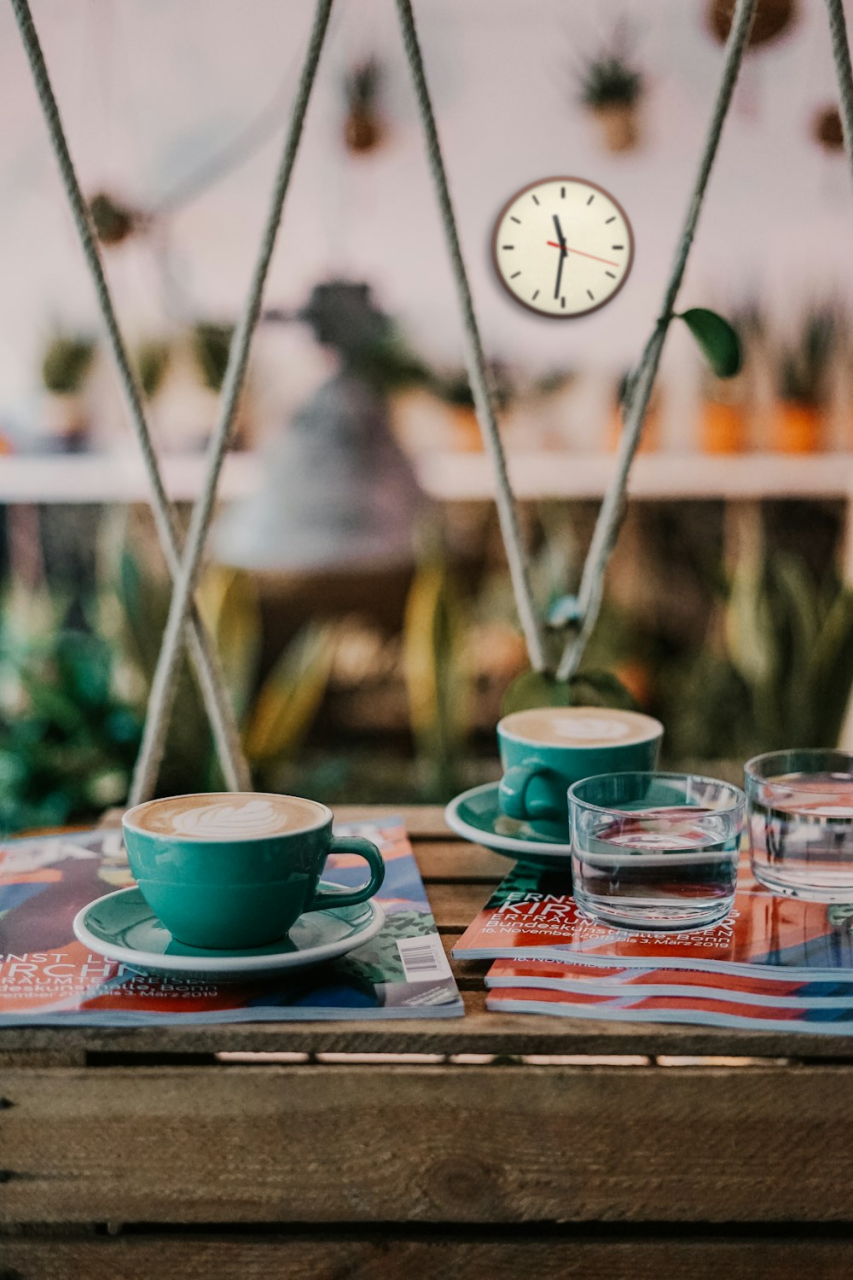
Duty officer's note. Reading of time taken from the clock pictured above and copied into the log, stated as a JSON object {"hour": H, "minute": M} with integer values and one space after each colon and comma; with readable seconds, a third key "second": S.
{"hour": 11, "minute": 31, "second": 18}
